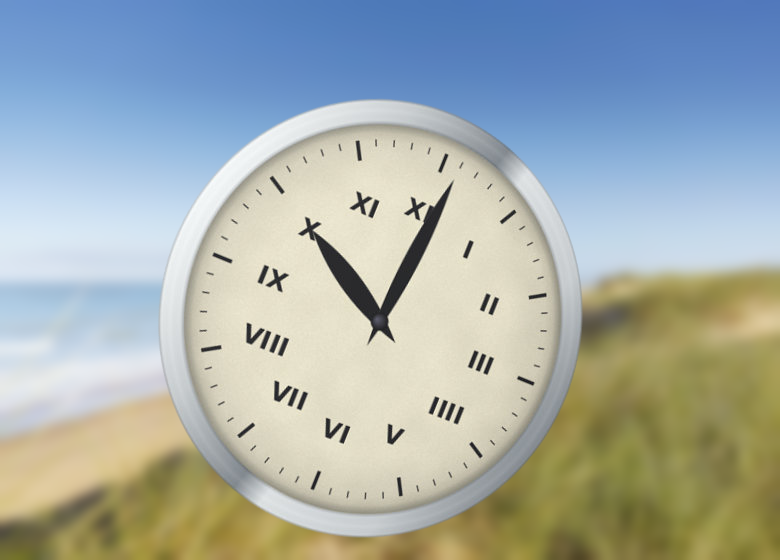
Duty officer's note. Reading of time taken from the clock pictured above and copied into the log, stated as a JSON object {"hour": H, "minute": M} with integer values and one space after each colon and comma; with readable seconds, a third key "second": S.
{"hour": 10, "minute": 1}
